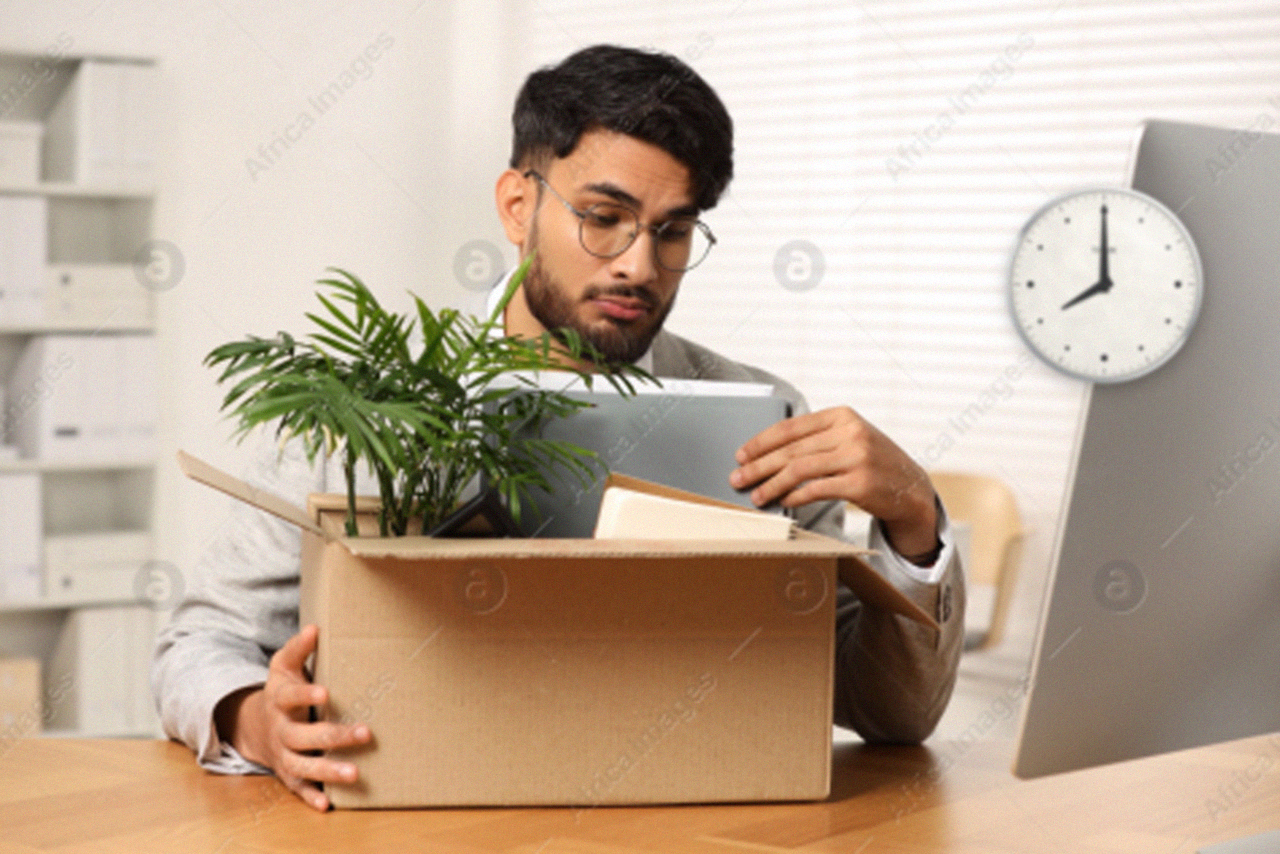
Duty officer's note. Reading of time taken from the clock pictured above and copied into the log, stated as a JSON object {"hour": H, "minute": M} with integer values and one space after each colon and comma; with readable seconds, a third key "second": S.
{"hour": 8, "minute": 0}
